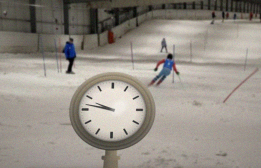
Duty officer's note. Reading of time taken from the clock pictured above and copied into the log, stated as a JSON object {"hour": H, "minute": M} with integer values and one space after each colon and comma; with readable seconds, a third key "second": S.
{"hour": 9, "minute": 47}
